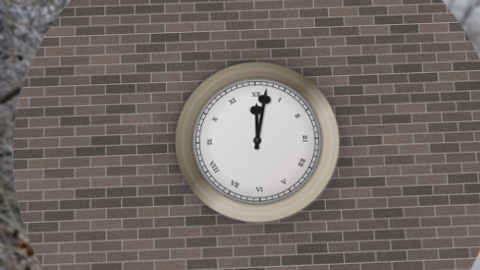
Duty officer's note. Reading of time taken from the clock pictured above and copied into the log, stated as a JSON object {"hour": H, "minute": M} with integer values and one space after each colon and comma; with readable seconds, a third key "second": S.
{"hour": 12, "minute": 2}
